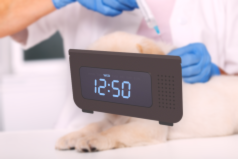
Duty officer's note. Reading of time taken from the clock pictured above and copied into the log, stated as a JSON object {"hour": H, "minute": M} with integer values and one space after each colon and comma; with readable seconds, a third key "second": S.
{"hour": 12, "minute": 50}
